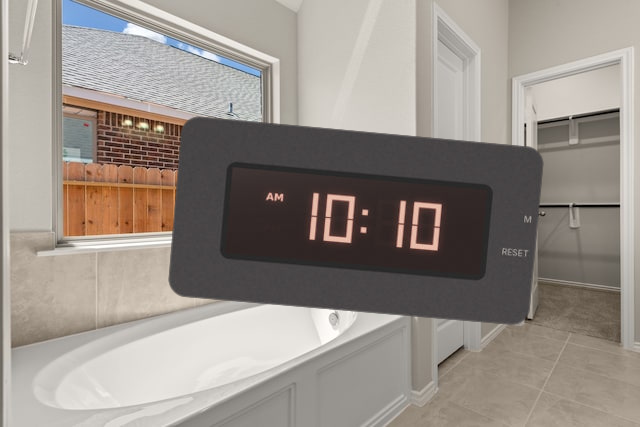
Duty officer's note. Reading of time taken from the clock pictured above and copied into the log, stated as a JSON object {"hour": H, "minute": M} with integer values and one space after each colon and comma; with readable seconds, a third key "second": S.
{"hour": 10, "minute": 10}
